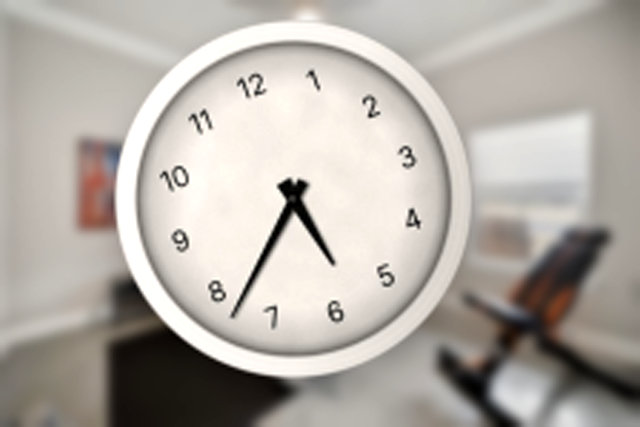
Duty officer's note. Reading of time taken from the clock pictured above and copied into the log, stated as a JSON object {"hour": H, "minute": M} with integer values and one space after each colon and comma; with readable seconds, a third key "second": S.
{"hour": 5, "minute": 38}
